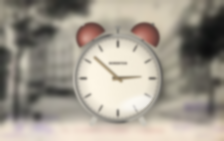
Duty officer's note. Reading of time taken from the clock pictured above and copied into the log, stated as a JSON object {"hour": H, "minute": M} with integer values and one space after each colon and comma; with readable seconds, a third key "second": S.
{"hour": 2, "minute": 52}
